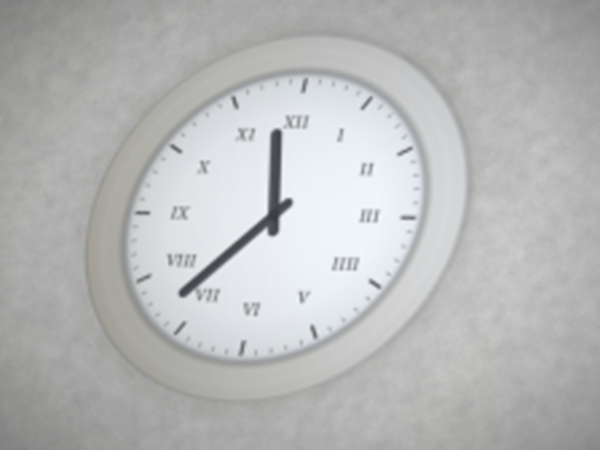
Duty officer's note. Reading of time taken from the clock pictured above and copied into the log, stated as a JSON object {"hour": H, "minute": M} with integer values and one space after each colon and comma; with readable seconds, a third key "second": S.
{"hour": 11, "minute": 37}
